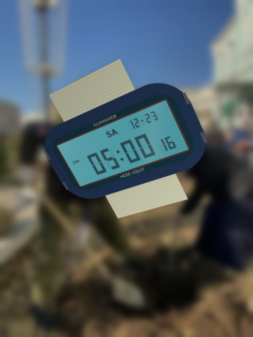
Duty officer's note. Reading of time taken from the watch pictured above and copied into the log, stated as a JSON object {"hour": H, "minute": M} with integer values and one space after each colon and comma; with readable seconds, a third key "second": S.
{"hour": 5, "minute": 0, "second": 16}
